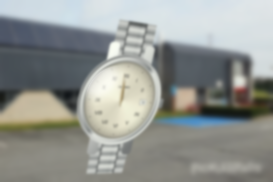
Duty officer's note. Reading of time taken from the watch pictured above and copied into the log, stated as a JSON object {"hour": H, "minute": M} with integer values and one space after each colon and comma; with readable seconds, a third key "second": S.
{"hour": 11, "minute": 59}
